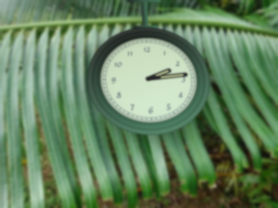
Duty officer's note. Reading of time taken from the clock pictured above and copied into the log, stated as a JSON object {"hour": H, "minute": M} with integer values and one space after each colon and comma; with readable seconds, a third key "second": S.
{"hour": 2, "minute": 14}
